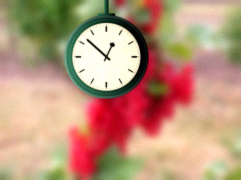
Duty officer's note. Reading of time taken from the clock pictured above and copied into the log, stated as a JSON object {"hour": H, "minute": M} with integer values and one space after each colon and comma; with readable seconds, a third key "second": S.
{"hour": 12, "minute": 52}
